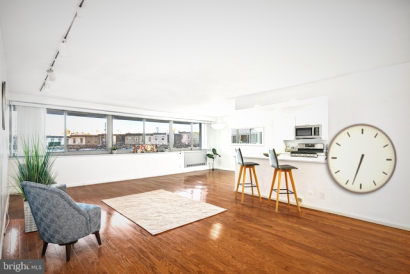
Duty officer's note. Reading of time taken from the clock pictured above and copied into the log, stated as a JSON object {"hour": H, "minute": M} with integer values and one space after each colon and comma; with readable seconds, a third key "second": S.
{"hour": 6, "minute": 33}
